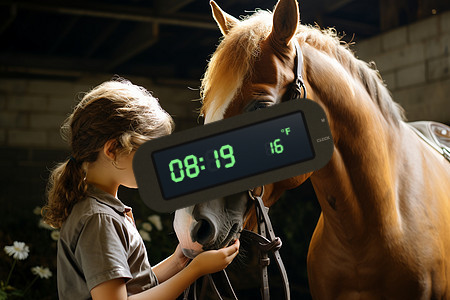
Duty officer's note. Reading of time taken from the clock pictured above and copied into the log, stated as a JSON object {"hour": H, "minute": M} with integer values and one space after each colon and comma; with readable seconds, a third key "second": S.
{"hour": 8, "minute": 19}
